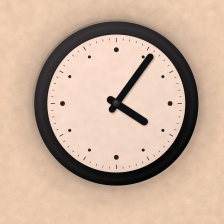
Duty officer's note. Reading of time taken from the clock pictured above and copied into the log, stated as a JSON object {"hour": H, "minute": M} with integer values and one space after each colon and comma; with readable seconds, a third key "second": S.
{"hour": 4, "minute": 6}
